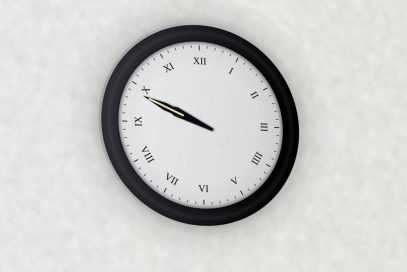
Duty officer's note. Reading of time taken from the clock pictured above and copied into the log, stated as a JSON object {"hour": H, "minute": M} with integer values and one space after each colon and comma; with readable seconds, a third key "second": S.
{"hour": 9, "minute": 49}
